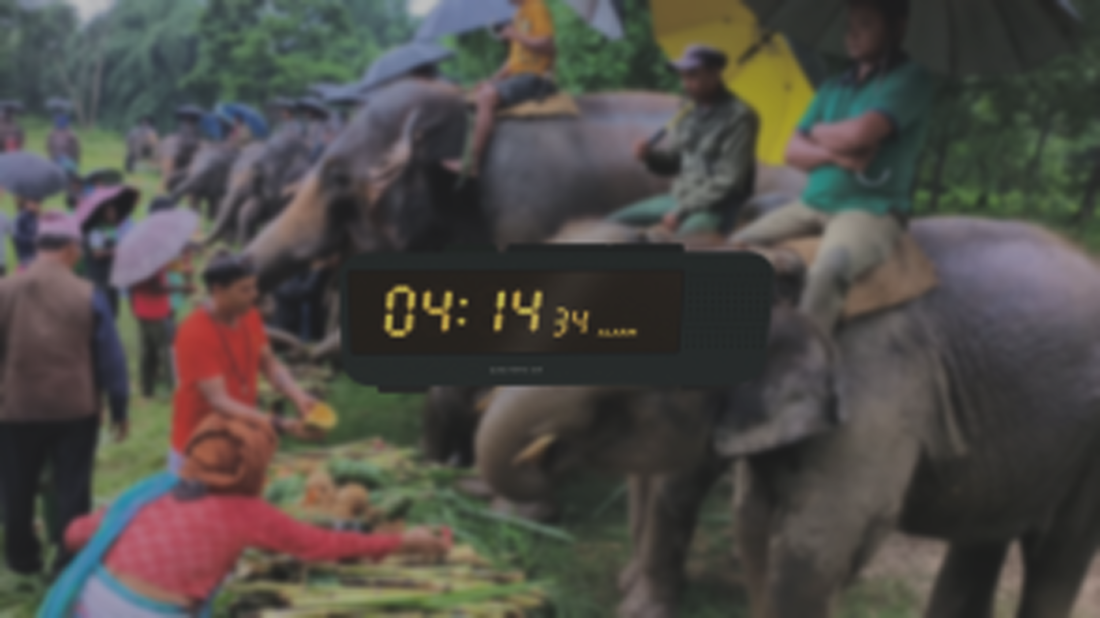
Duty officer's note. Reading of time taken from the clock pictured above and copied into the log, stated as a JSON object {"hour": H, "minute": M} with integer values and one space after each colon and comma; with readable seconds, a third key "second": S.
{"hour": 4, "minute": 14, "second": 34}
